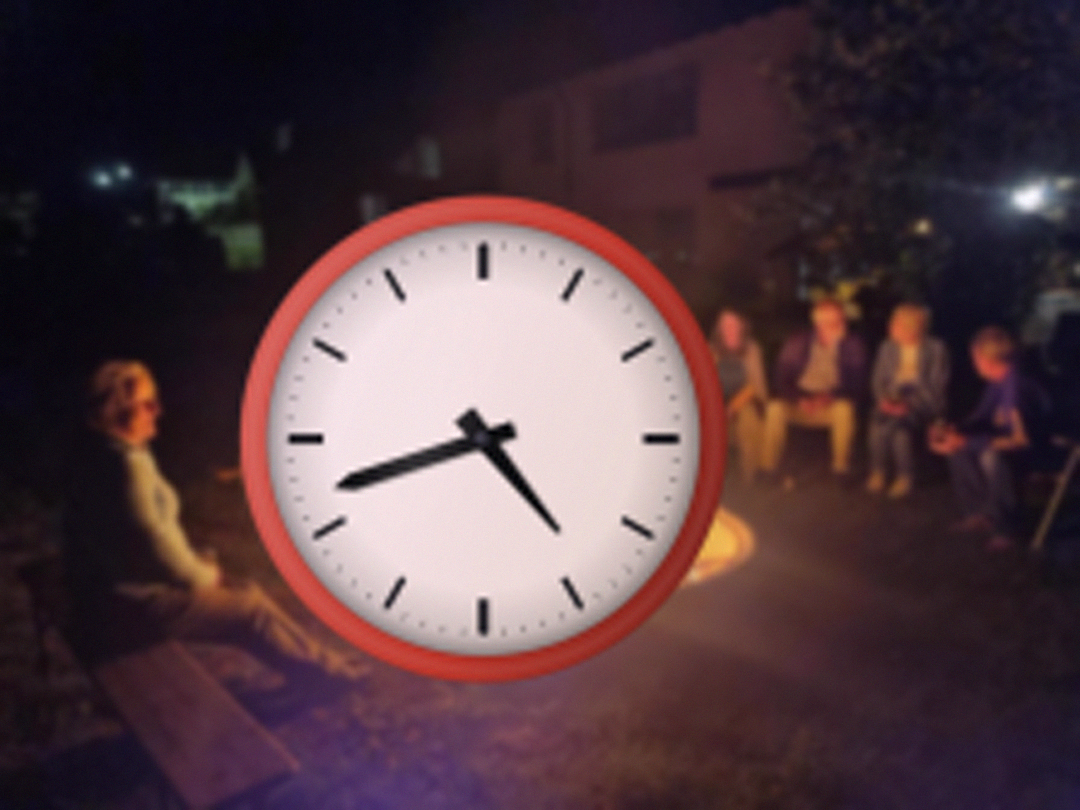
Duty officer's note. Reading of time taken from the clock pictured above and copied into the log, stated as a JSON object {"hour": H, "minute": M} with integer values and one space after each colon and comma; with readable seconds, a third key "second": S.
{"hour": 4, "minute": 42}
